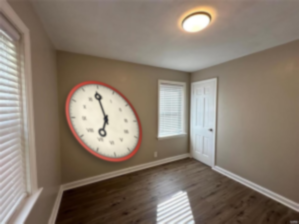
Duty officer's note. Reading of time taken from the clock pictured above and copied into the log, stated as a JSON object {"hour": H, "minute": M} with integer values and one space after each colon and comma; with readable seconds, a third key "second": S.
{"hour": 6, "minute": 59}
